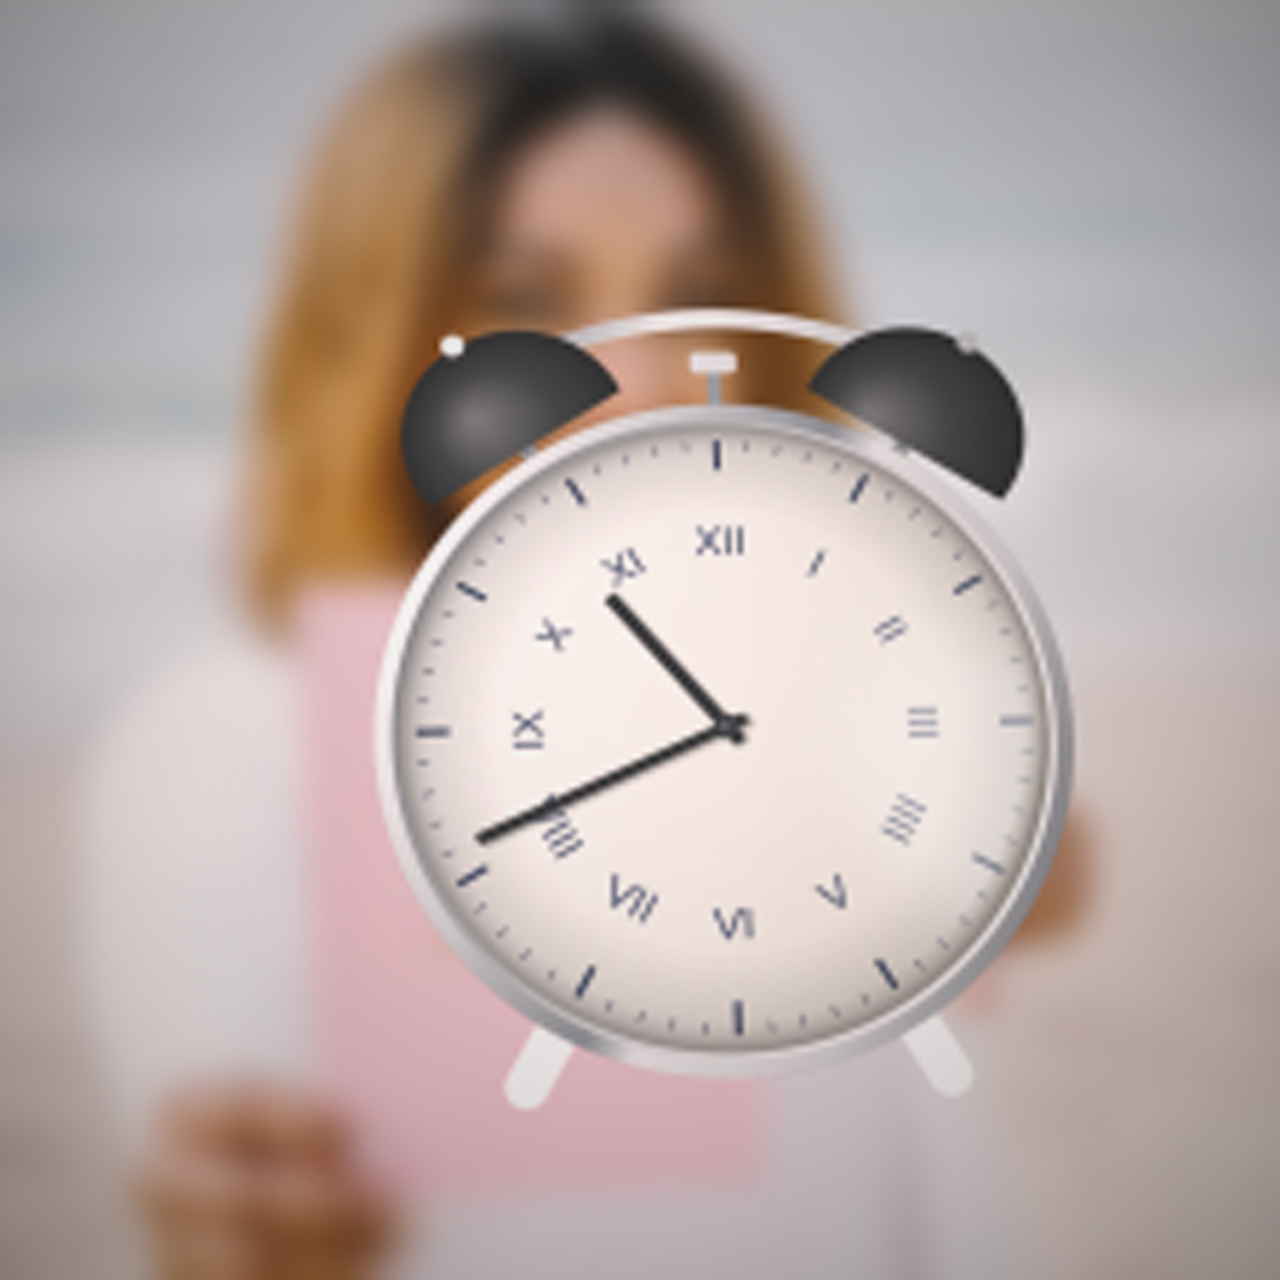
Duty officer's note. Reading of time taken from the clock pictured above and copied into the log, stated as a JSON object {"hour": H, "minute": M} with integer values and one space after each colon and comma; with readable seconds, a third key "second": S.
{"hour": 10, "minute": 41}
